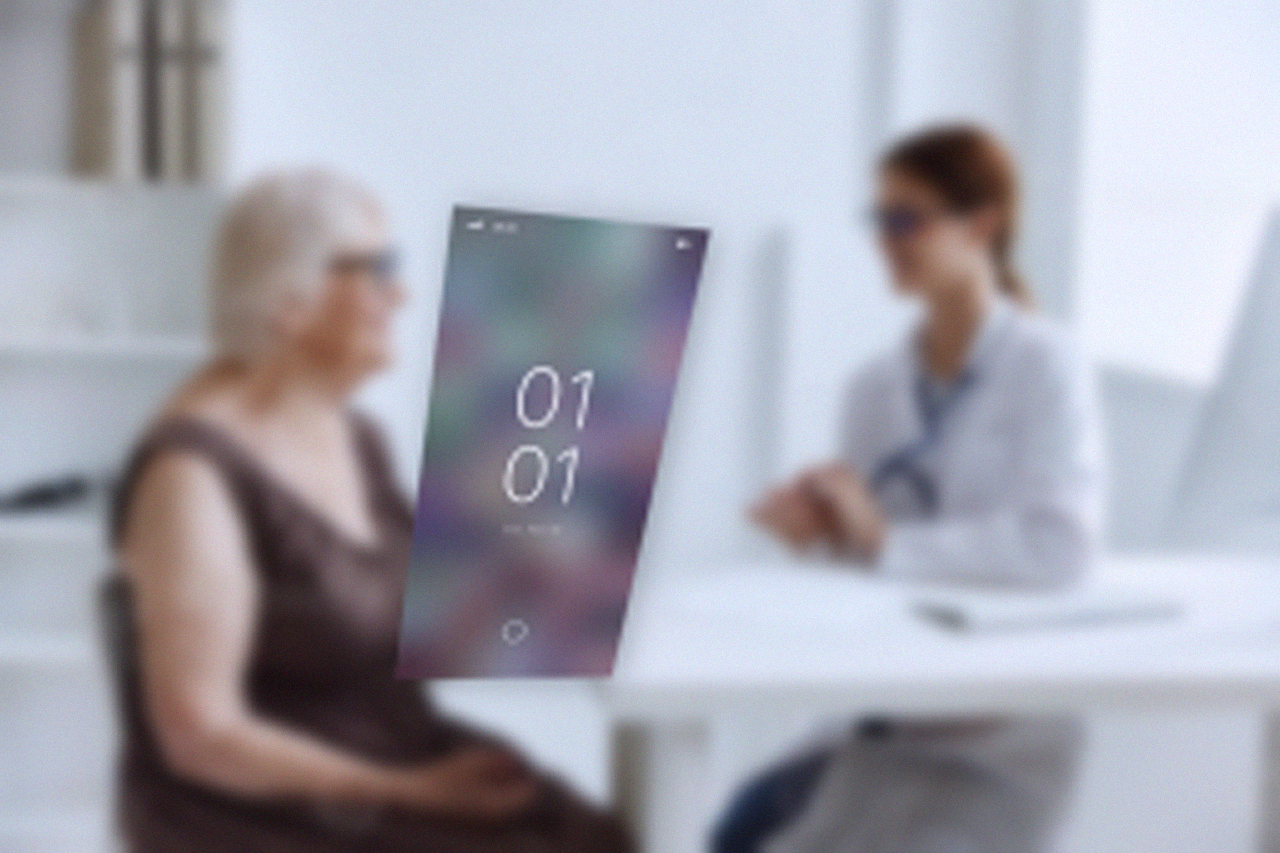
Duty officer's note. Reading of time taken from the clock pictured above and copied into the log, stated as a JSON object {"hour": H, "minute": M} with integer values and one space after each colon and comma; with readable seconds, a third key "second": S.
{"hour": 1, "minute": 1}
